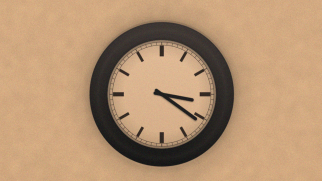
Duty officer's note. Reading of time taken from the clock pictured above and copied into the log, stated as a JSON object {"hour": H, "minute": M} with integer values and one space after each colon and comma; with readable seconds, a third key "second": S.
{"hour": 3, "minute": 21}
